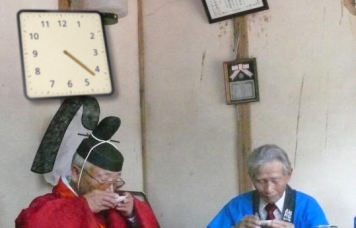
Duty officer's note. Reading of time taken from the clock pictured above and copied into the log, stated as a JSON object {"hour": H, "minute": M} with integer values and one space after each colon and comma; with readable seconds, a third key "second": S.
{"hour": 4, "minute": 22}
